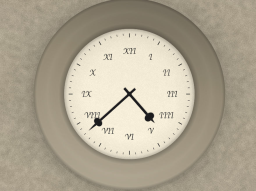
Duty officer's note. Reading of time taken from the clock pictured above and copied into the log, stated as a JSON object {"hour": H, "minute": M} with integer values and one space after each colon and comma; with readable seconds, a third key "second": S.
{"hour": 4, "minute": 38}
